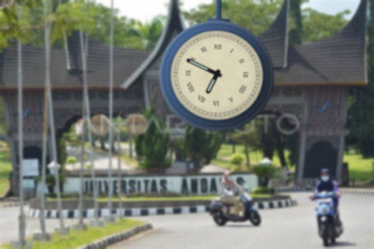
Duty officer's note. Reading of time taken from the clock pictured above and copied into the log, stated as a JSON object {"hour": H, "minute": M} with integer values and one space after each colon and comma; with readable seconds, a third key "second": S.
{"hour": 6, "minute": 49}
